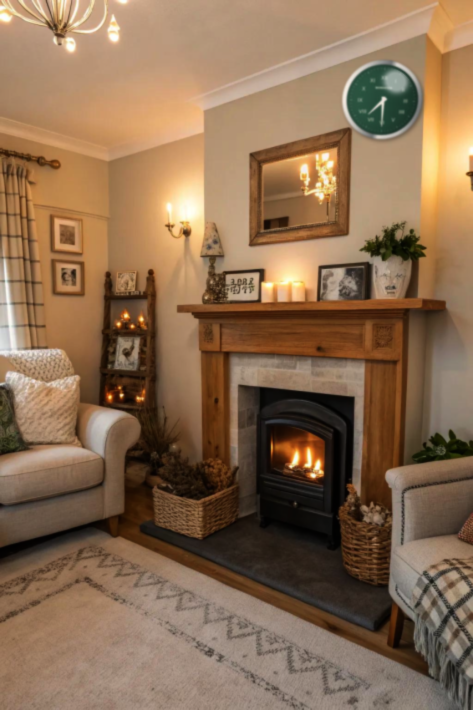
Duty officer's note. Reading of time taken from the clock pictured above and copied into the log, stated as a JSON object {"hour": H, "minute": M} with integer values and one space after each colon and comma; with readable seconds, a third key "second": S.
{"hour": 7, "minute": 30}
